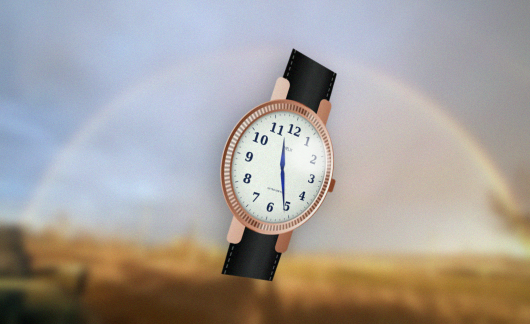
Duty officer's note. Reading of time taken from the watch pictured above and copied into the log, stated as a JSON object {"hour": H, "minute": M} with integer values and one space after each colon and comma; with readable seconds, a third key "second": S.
{"hour": 11, "minute": 26}
